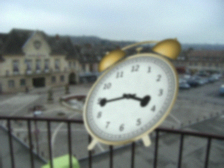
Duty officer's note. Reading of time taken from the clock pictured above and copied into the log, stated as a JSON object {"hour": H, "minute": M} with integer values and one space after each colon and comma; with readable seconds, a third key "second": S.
{"hour": 3, "minute": 44}
